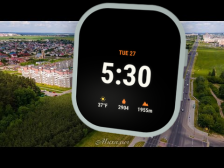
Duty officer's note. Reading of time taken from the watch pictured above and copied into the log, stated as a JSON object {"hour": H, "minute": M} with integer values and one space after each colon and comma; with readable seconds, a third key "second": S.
{"hour": 5, "minute": 30}
